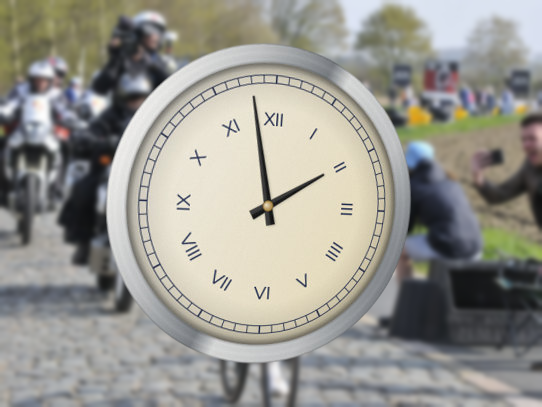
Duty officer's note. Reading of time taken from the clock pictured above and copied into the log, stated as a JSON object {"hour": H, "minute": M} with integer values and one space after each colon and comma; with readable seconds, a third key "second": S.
{"hour": 1, "minute": 58}
